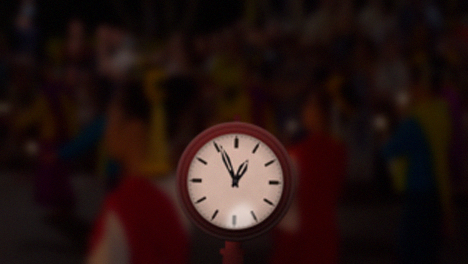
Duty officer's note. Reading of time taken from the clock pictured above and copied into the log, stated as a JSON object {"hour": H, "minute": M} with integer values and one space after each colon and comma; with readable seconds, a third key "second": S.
{"hour": 12, "minute": 56}
